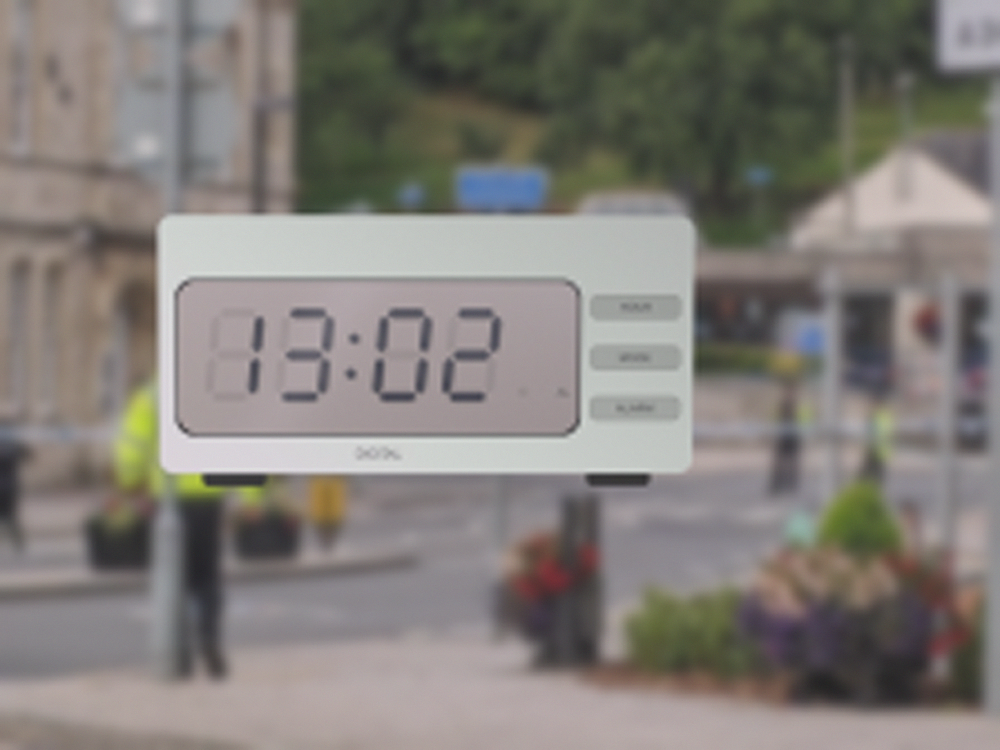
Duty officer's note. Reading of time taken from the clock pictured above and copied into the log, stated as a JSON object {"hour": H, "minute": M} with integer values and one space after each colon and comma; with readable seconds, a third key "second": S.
{"hour": 13, "minute": 2}
